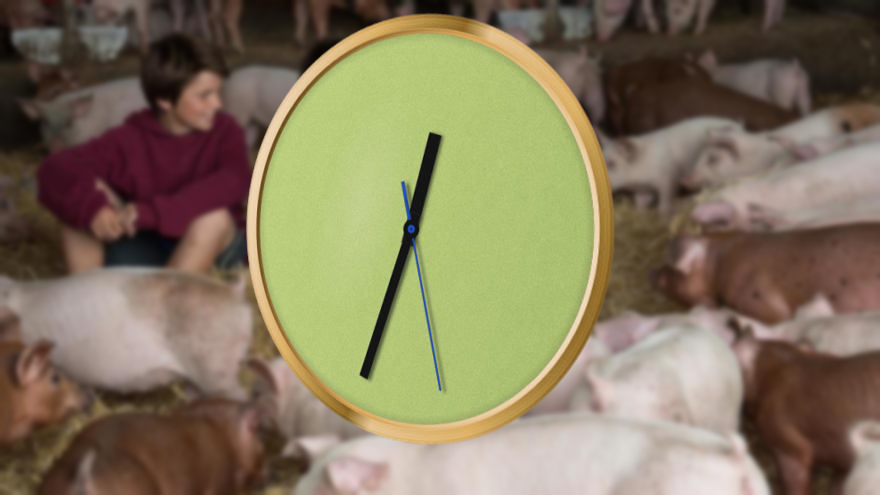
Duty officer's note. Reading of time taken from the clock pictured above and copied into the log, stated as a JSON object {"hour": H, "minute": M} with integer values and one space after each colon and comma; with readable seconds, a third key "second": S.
{"hour": 12, "minute": 33, "second": 28}
